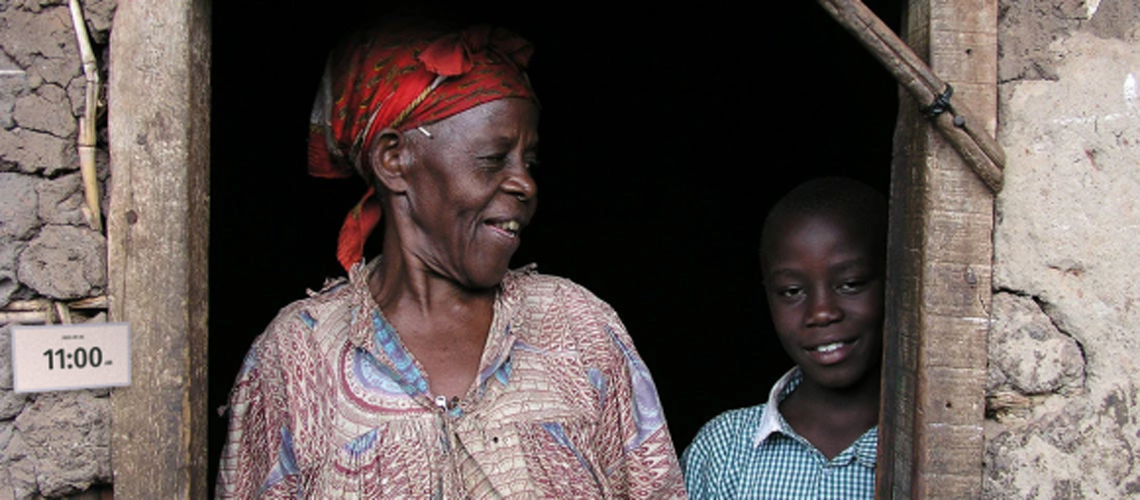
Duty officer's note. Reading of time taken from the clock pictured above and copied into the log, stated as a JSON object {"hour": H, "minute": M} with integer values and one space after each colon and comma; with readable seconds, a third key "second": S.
{"hour": 11, "minute": 0}
